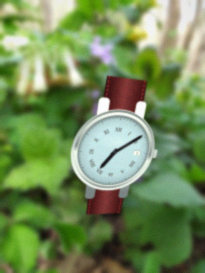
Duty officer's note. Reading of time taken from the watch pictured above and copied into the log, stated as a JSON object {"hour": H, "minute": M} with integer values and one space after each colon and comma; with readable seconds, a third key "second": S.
{"hour": 7, "minute": 9}
